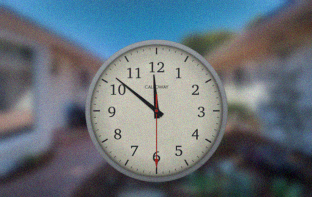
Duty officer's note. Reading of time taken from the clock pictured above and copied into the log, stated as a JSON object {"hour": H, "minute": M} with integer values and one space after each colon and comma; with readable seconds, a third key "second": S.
{"hour": 11, "minute": 51, "second": 30}
